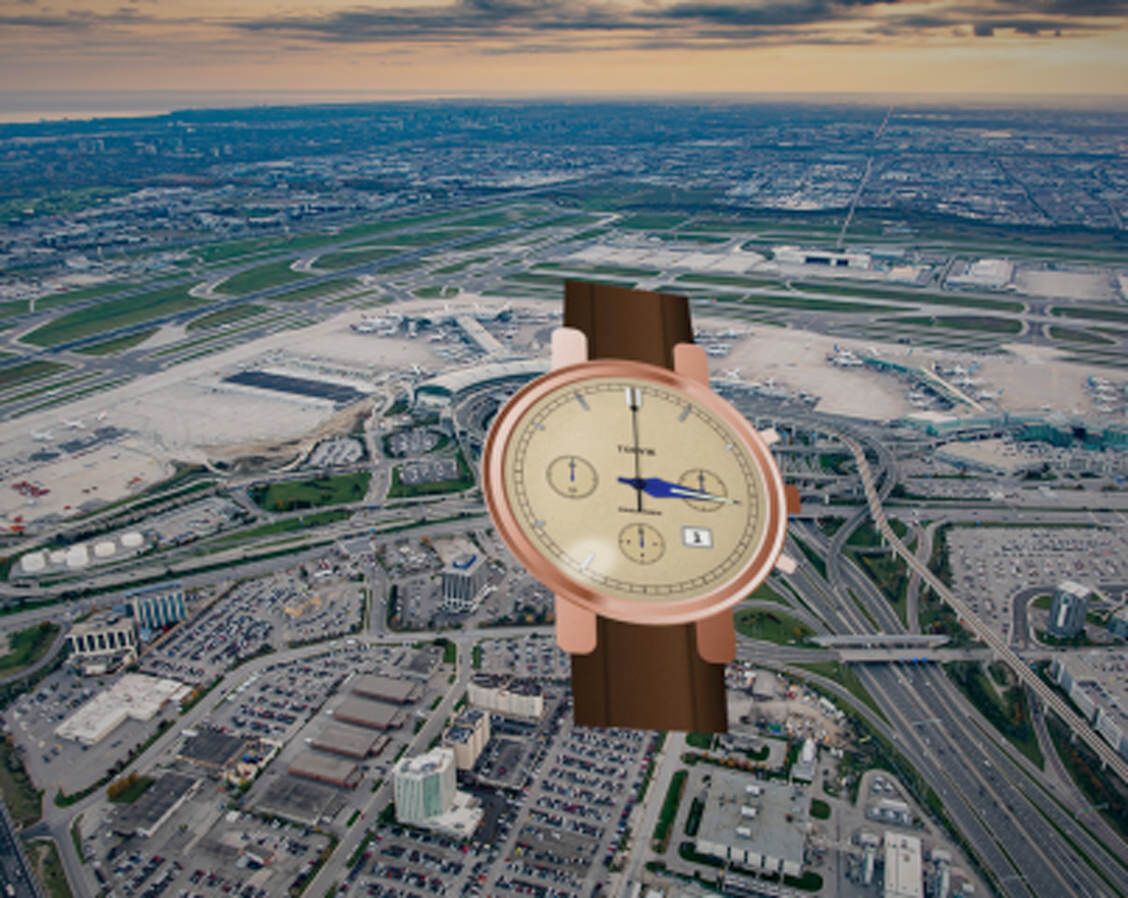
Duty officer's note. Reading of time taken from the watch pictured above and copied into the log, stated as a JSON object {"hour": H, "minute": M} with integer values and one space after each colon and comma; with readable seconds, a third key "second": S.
{"hour": 3, "minute": 16}
